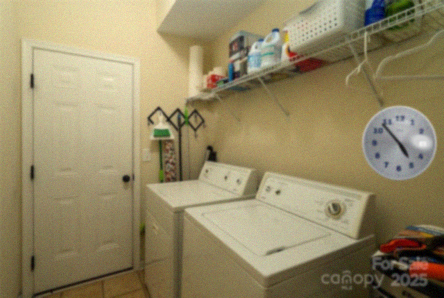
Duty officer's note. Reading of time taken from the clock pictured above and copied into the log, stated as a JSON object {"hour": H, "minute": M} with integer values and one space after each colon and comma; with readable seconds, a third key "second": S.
{"hour": 4, "minute": 53}
